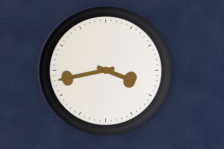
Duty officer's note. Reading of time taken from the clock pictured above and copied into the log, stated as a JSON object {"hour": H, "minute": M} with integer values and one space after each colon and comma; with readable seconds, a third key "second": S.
{"hour": 3, "minute": 43}
